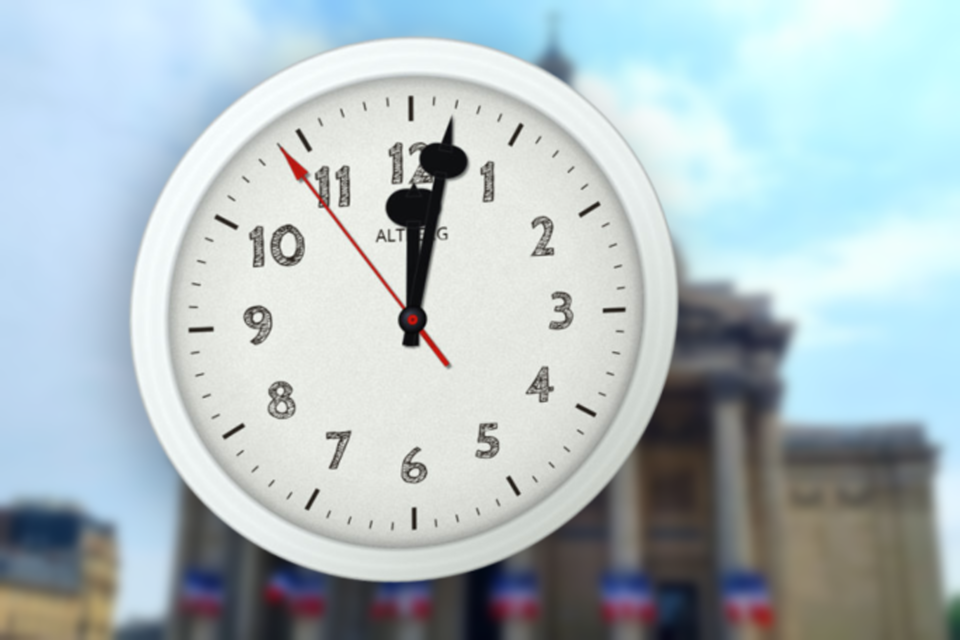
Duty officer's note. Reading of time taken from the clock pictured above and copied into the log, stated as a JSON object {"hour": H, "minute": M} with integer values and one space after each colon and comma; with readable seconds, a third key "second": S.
{"hour": 12, "minute": 1, "second": 54}
